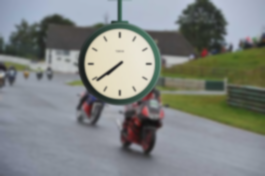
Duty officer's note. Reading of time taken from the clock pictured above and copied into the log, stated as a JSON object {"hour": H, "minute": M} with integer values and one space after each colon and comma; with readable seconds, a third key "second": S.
{"hour": 7, "minute": 39}
